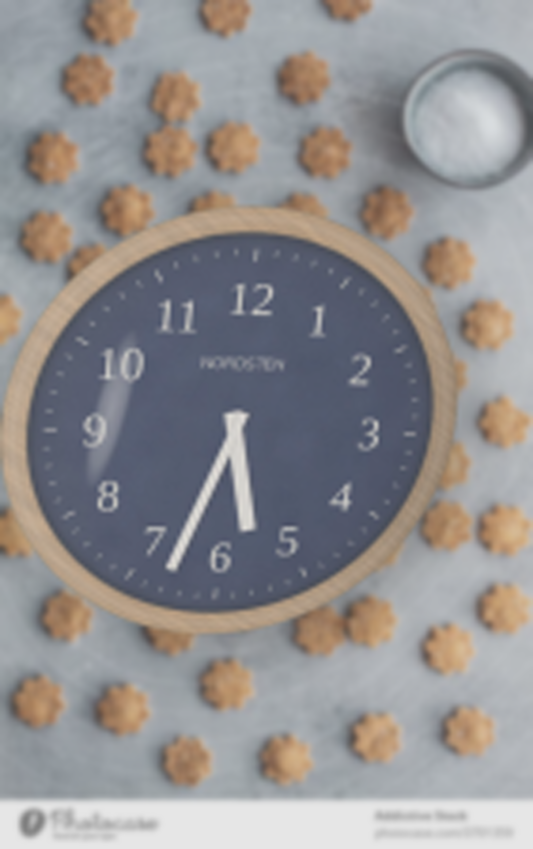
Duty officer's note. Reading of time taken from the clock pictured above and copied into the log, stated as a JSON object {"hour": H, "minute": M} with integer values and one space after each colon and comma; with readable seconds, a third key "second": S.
{"hour": 5, "minute": 33}
